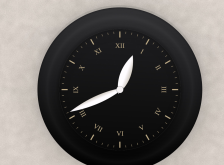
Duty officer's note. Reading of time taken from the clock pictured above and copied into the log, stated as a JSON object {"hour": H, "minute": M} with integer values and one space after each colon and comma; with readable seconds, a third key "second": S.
{"hour": 12, "minute": 41}
